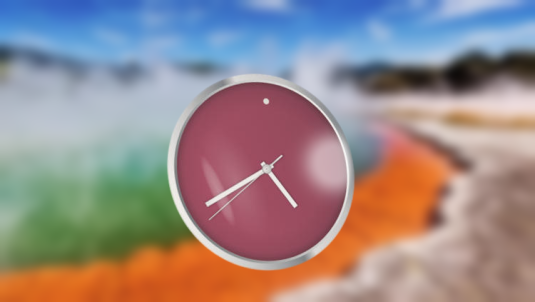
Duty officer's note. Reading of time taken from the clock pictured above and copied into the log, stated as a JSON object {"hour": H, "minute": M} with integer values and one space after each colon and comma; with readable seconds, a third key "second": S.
{"hour": 4, "minute": 39, "second": 38}
